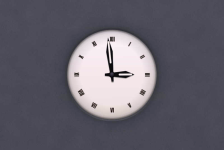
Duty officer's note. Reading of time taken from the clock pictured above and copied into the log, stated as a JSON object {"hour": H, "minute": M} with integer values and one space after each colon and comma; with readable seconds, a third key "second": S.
{"hour": 2, "minute": 59}
